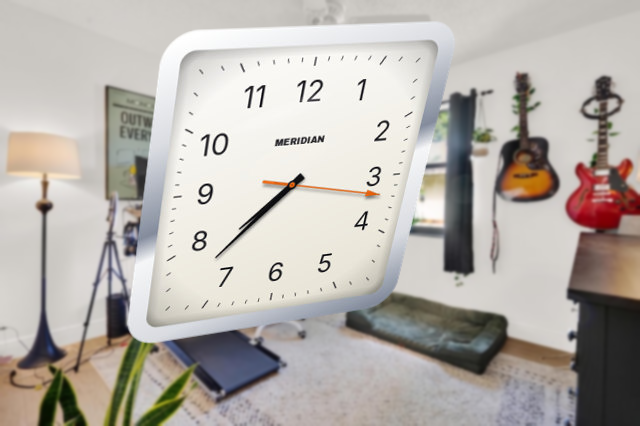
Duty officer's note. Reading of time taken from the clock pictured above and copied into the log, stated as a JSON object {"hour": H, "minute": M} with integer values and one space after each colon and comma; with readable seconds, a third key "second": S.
{"hour": 7, "minute": 37, "second": 17}
